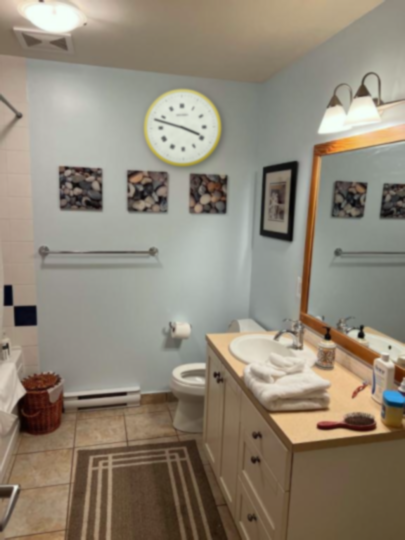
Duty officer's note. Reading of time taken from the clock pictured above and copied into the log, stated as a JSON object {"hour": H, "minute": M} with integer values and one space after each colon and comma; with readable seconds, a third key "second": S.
{"hour": 3, "minute": 48}
